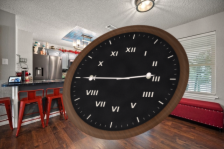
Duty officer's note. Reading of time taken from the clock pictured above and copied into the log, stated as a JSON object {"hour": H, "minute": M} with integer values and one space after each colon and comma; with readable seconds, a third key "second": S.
{"hour": 2, "minute": 45}
